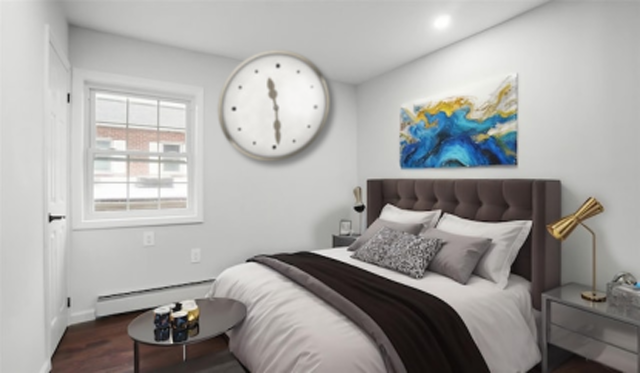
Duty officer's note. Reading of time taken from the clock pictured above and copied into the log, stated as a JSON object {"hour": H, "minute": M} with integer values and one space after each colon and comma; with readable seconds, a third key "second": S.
{"hour": 11, "minute": 29}
